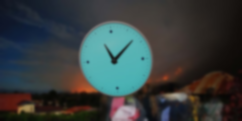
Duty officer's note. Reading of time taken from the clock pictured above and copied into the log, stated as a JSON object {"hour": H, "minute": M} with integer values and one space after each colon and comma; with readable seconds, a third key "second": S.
{"hour": 11, "minute": 8}
